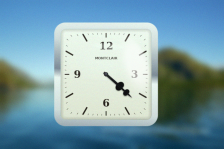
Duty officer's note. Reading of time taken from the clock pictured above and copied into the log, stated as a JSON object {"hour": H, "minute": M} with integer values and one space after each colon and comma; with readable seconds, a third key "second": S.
{"hour": 4, "minute": 22}
